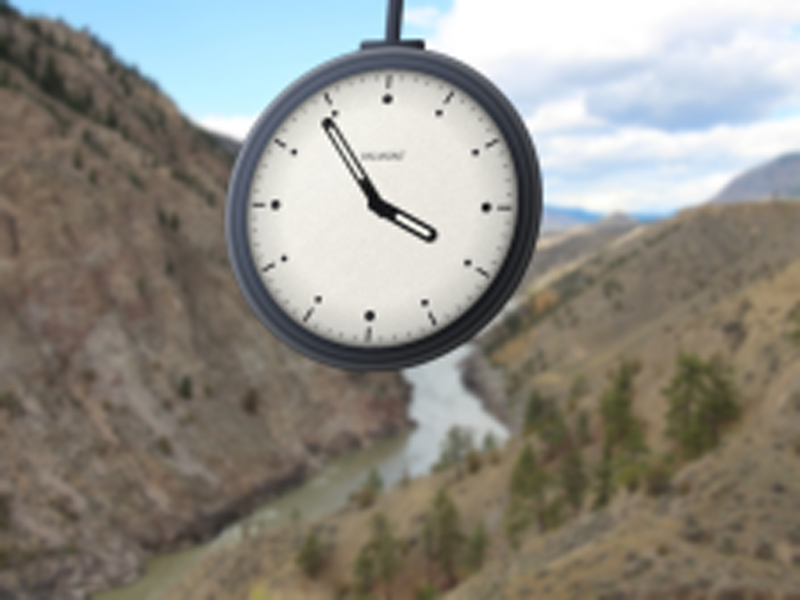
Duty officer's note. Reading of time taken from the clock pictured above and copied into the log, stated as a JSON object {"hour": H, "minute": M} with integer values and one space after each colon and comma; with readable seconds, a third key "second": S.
{"hour": 3, "minute": 54}
